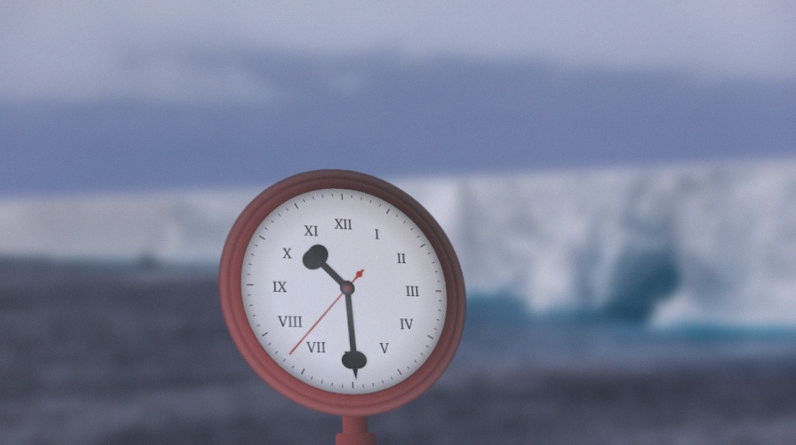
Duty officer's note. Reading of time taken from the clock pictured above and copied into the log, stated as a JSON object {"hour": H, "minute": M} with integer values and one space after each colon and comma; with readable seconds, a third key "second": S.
{"hour": 10, "minute": 29, "second": 37}
